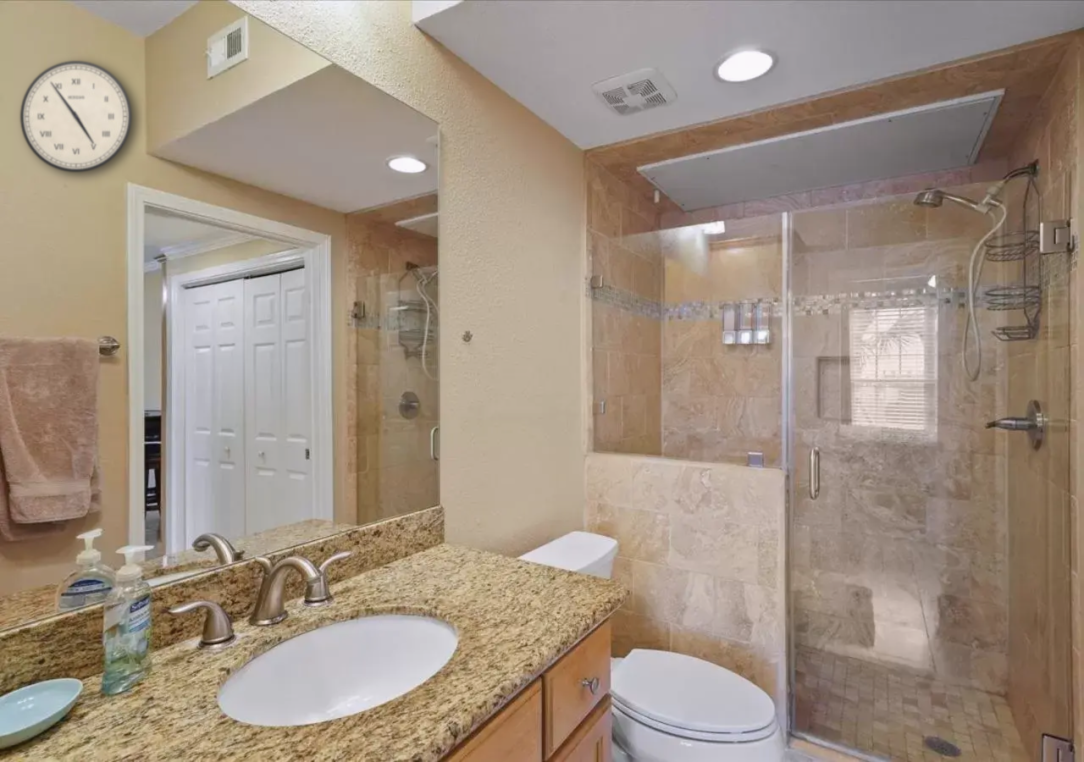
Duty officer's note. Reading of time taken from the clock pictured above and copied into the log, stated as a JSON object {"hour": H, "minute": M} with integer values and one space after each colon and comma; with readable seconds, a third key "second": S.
{"hour": 4, "minute": 54}
